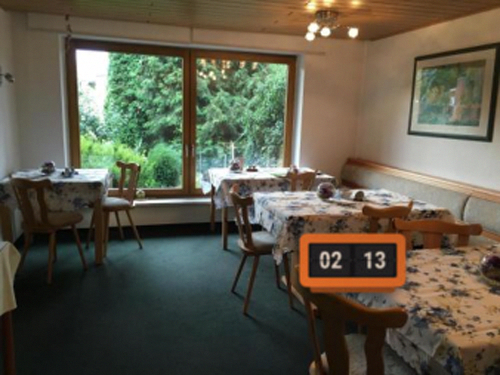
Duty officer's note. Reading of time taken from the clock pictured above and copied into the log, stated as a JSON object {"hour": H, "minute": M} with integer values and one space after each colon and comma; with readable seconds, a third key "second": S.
{"hour": 2, "minute": 13}
